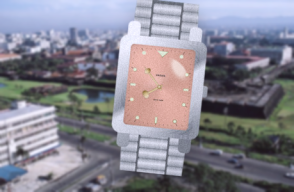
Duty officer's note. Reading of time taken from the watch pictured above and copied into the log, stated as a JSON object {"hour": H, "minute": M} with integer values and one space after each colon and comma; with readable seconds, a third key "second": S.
{"hour": 7, "minute": 53}
